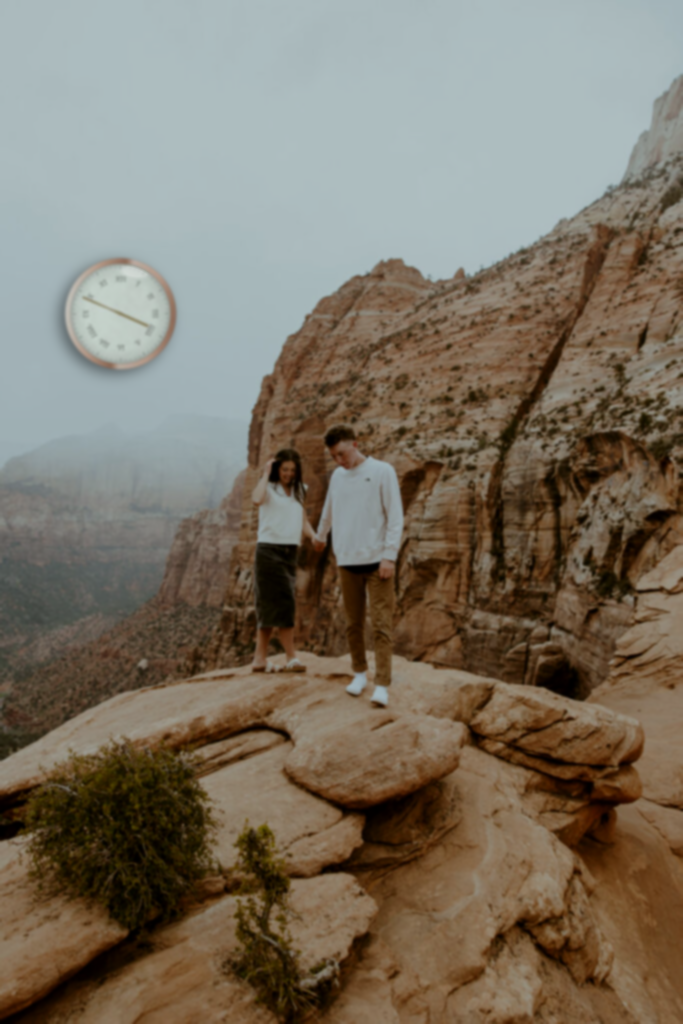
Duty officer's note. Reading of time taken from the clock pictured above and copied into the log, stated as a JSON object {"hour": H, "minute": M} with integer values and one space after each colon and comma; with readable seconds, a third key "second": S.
{"hour": 3, "minute": 49}
